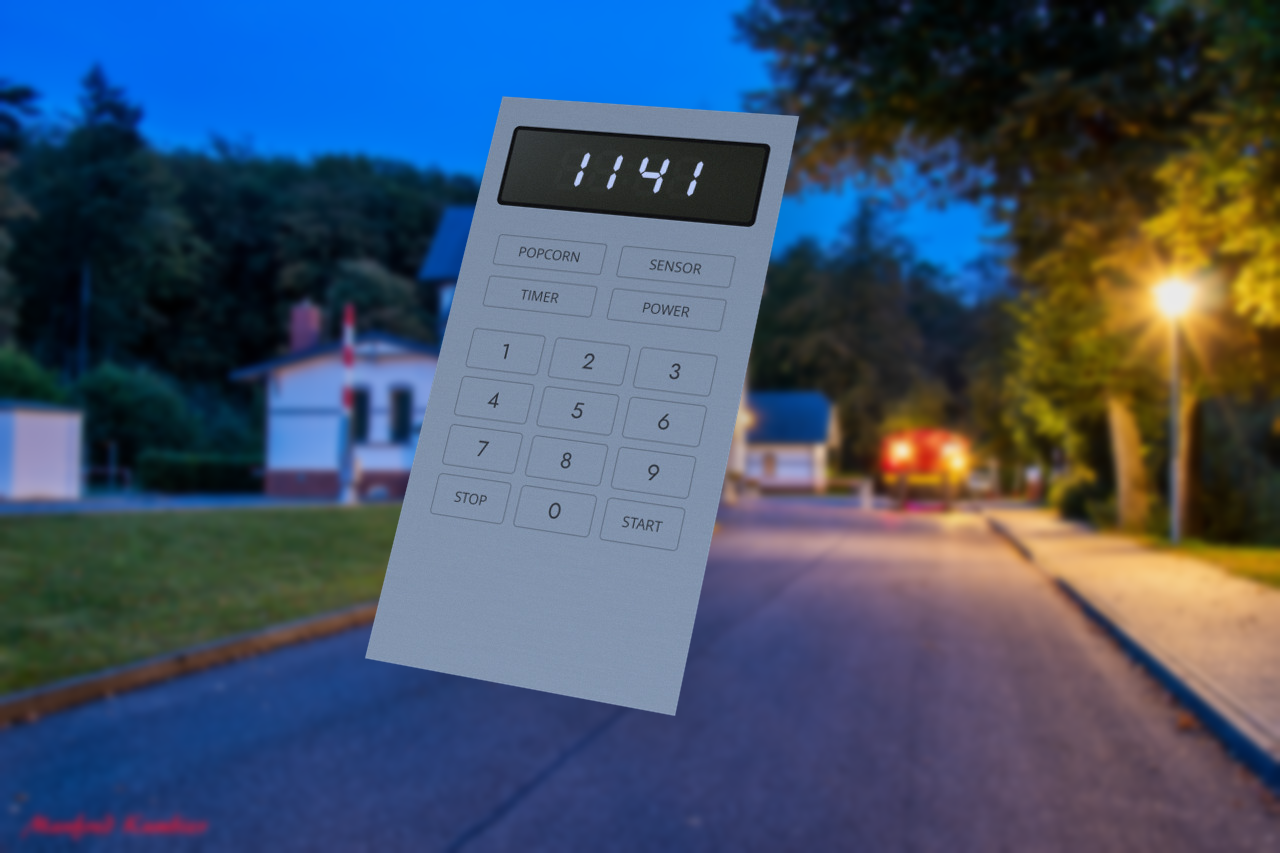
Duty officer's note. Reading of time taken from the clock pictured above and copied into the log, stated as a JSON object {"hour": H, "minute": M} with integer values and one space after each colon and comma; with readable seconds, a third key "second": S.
{"hour": 11, "minute": 41}
